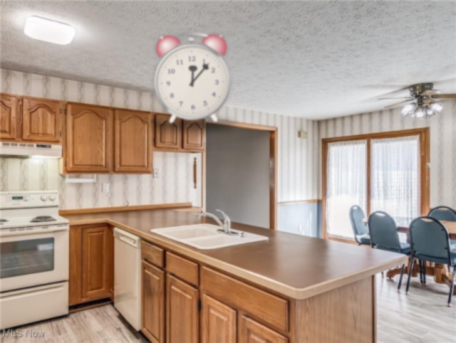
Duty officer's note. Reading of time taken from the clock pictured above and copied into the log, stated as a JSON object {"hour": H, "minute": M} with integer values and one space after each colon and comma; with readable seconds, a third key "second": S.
{"hour": 12, "minute": 7}
